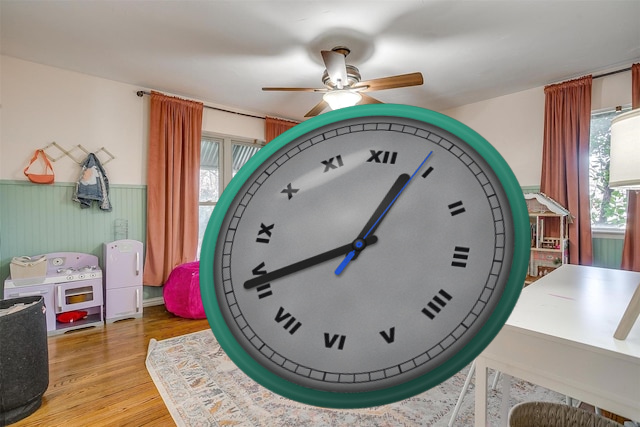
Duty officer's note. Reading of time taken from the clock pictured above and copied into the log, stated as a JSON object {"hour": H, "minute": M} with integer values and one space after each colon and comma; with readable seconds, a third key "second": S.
{"hour": 12, "minute": 40, "second": 4}
